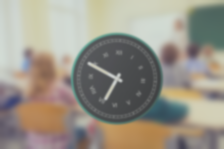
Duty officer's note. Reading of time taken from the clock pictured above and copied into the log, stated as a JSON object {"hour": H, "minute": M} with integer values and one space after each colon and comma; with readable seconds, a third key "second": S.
{"hour": 6, "minute": 49}
